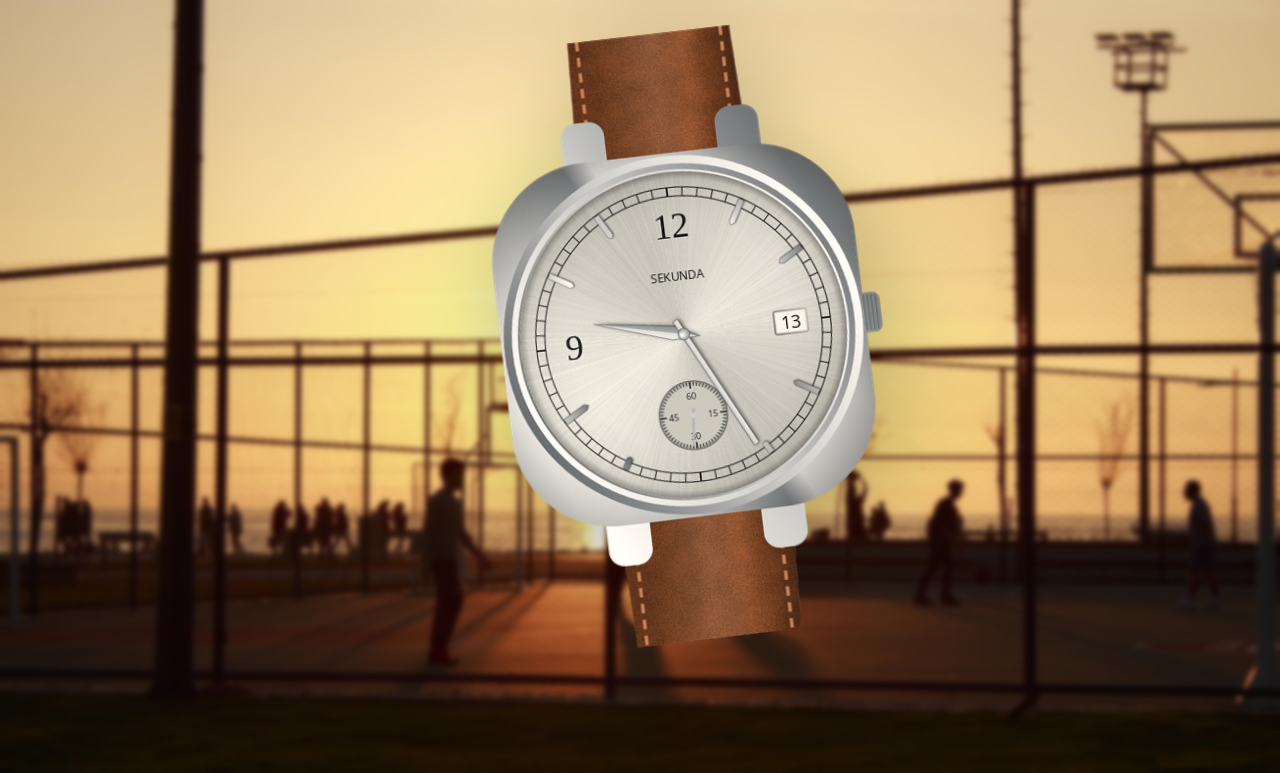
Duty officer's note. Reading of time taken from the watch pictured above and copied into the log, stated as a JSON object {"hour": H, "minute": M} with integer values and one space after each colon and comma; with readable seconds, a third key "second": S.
{"hour": 9, "minute": 25, "second": 31}
